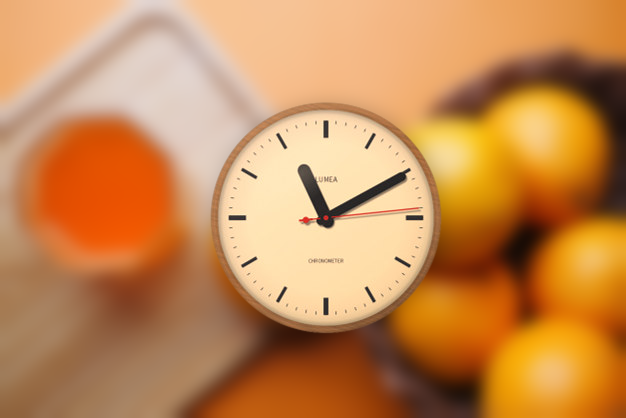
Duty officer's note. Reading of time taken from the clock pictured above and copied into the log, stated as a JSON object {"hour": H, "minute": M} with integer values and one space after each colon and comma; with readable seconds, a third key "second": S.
{"hour": 11, "minute": 10, "second": 14}
